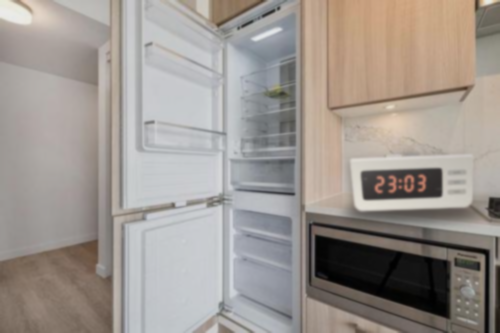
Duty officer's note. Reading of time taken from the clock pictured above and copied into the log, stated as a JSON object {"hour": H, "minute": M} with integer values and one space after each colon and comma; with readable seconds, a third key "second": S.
{"hour": 23, "minute": 3}
